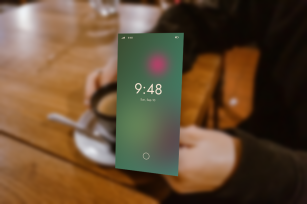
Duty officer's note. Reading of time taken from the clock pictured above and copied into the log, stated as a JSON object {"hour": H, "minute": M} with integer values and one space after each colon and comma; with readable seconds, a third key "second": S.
{"hour": 9, "minute": 48}
